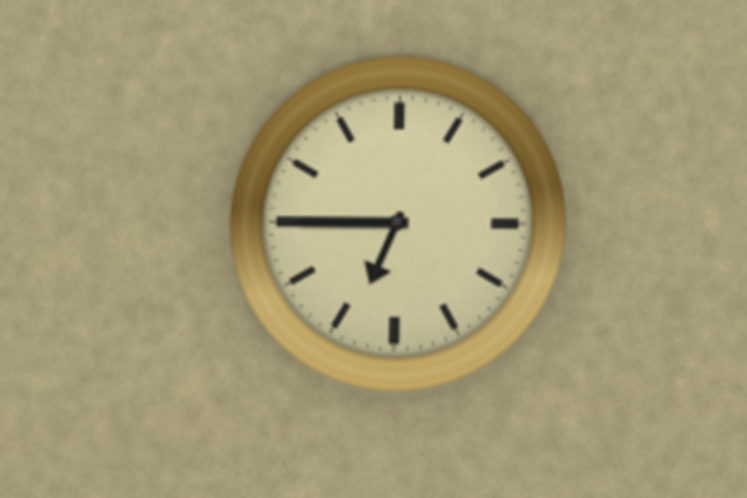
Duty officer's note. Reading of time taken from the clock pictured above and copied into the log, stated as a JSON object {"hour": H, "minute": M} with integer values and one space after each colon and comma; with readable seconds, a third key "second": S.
{"hour": 6, "minute": 45}
